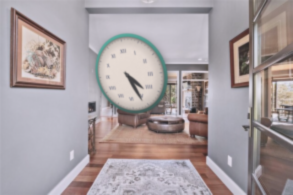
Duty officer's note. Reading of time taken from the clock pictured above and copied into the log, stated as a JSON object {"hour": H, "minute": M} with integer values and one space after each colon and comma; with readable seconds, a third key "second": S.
{"hour": 4, "minute": 26}
